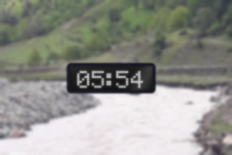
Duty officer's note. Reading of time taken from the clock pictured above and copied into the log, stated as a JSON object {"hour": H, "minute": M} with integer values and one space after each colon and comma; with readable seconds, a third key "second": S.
{"hour": 5, "minute": 54}
